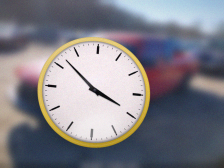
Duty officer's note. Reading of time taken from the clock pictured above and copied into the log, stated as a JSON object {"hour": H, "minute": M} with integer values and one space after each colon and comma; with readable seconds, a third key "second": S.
{"hour": 3, "minute": 52}
